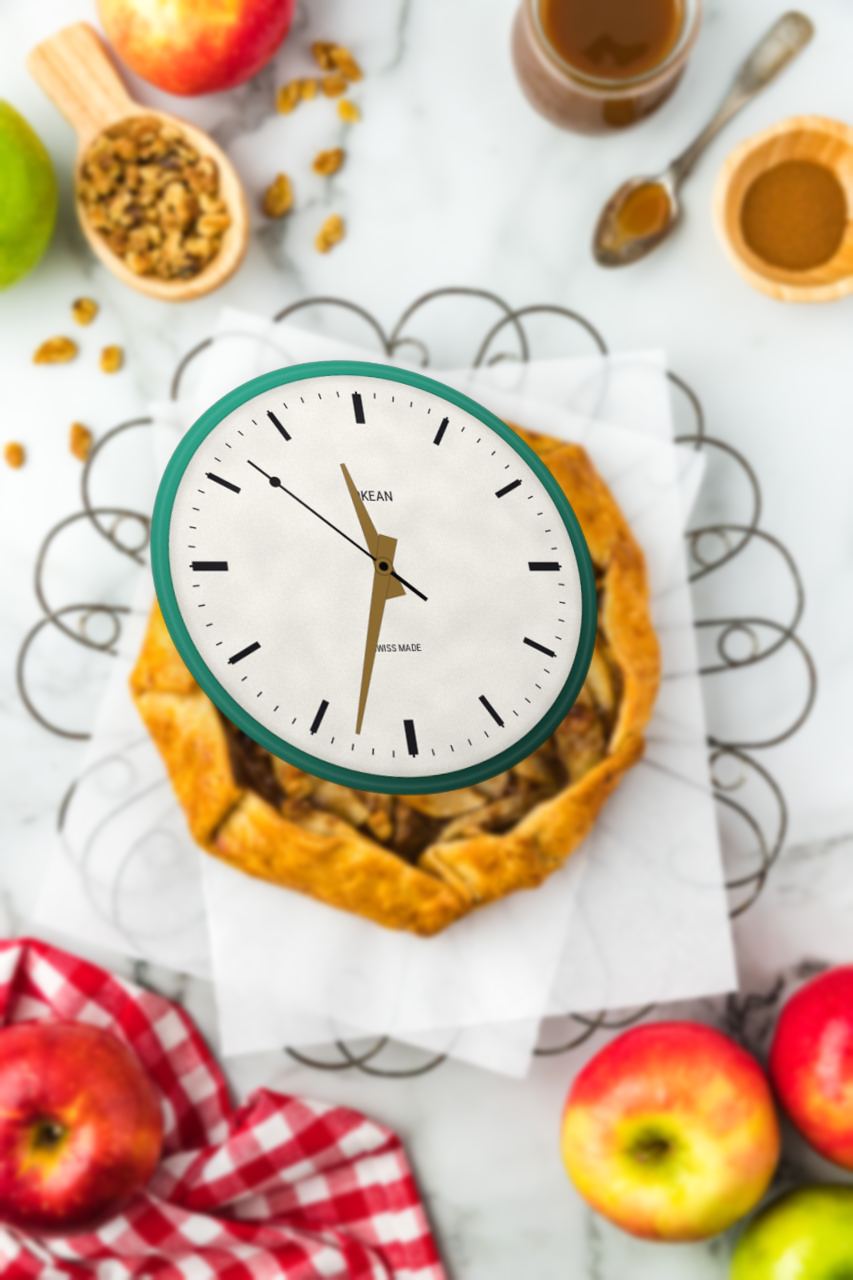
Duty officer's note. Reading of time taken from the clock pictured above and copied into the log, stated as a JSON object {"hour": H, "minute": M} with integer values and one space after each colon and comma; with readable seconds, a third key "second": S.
{"hour": 11, "minute": 32, "second": 52}
